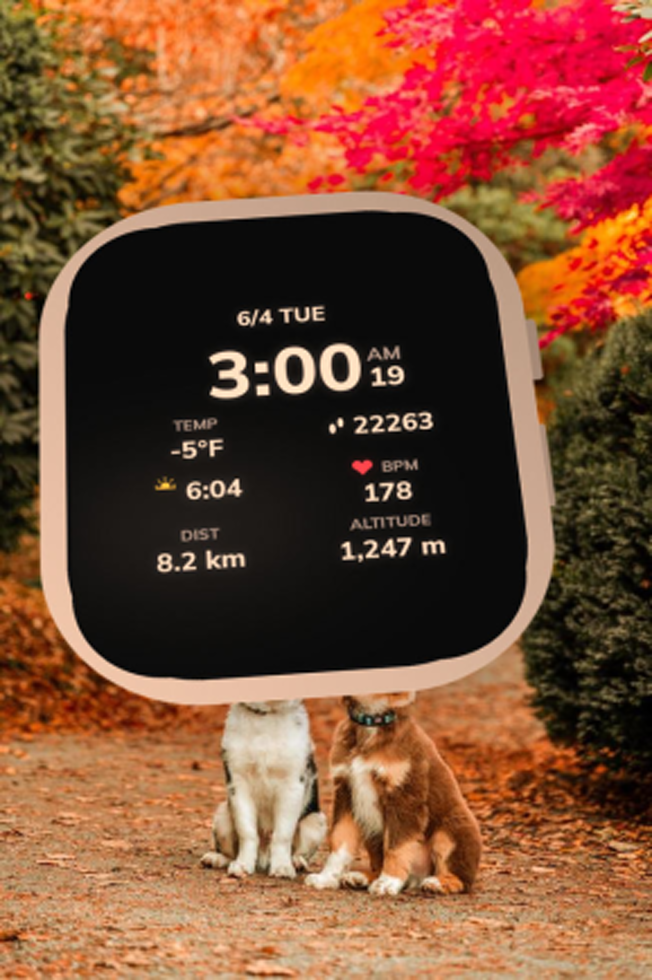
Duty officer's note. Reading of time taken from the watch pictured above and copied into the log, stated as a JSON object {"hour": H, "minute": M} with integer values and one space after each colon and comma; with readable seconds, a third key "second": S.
{"hour": 3, "minute": 0, "second": 19}
